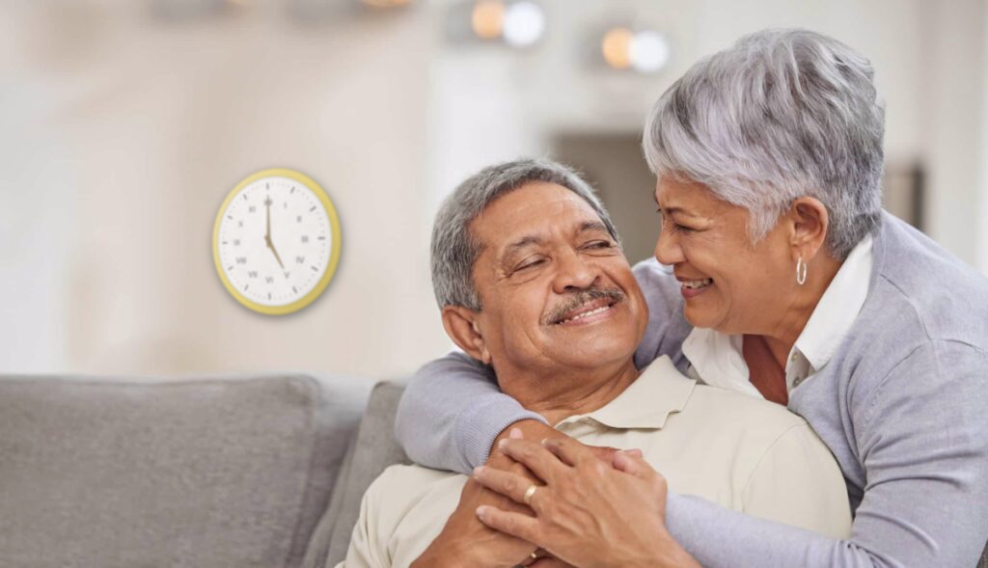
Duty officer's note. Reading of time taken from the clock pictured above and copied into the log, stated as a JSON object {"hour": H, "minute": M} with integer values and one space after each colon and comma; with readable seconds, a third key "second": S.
{"hour": 5, "minute": 0}
